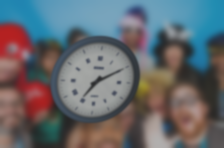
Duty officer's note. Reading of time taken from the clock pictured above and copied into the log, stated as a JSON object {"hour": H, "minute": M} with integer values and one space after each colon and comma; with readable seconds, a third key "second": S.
{"hour": 7, "minute": 10}
